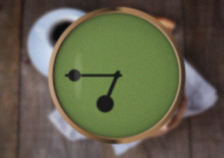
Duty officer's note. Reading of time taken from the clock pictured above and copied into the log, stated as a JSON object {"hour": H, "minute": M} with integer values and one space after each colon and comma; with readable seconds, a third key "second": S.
{"hour": 6, "minute": 45}
